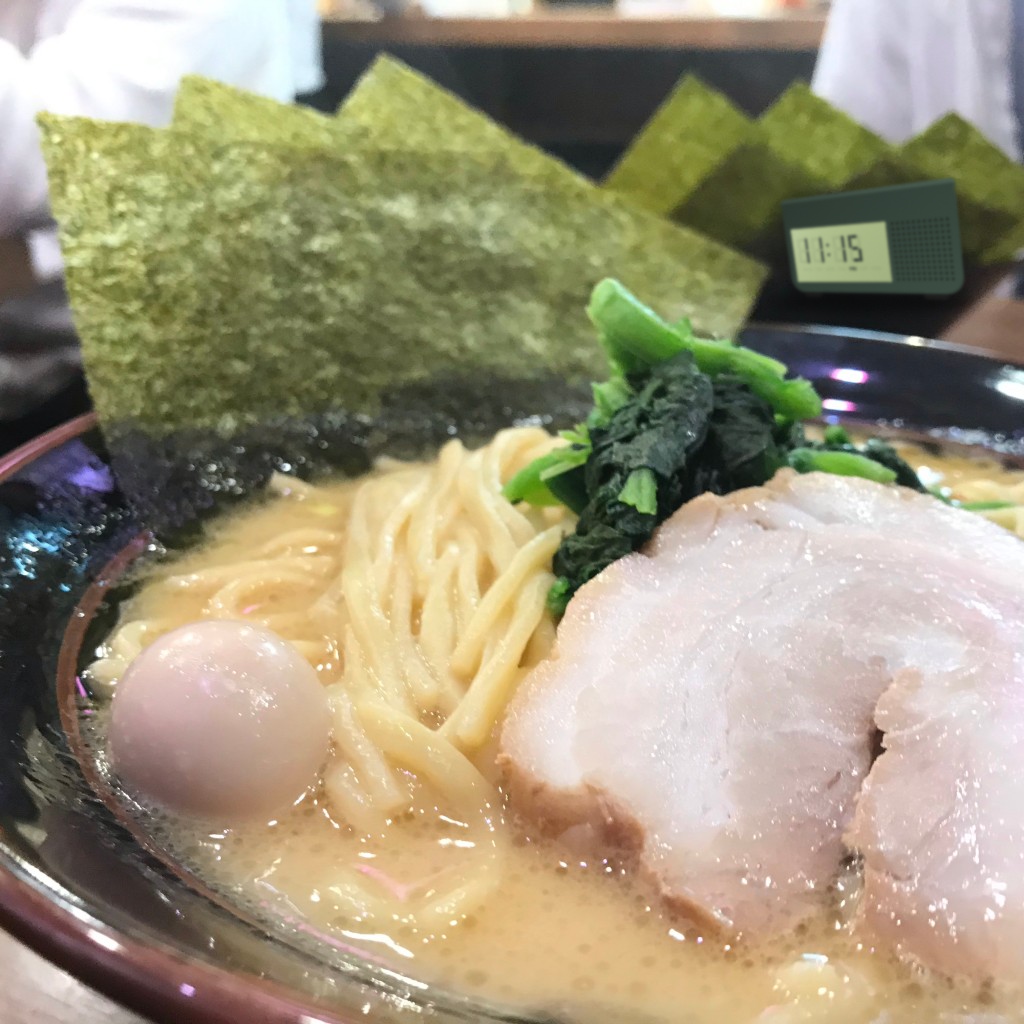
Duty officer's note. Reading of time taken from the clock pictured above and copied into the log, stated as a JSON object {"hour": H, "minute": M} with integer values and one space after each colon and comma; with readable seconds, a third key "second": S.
{"hour": 11, "minute": 15}
